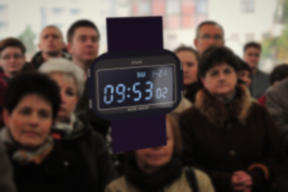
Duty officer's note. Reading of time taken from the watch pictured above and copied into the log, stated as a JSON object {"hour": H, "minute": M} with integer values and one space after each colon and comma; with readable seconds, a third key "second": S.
{"hour": 9, "minute": 53, "second": 2}
